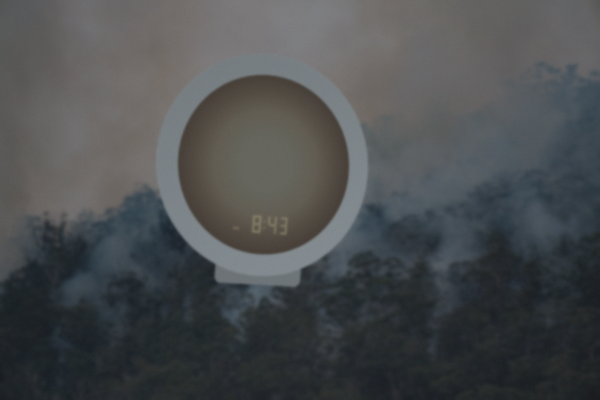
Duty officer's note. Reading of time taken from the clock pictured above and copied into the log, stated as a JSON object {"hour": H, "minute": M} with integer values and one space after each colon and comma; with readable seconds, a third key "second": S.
{"hour": 8, "minute": 43}
